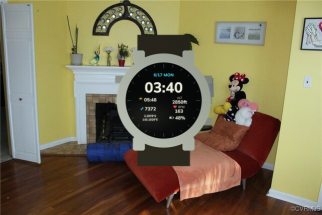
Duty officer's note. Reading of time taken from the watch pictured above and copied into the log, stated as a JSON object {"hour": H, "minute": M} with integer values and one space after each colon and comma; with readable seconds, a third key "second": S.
{"hour": 3, "minute": 40}
